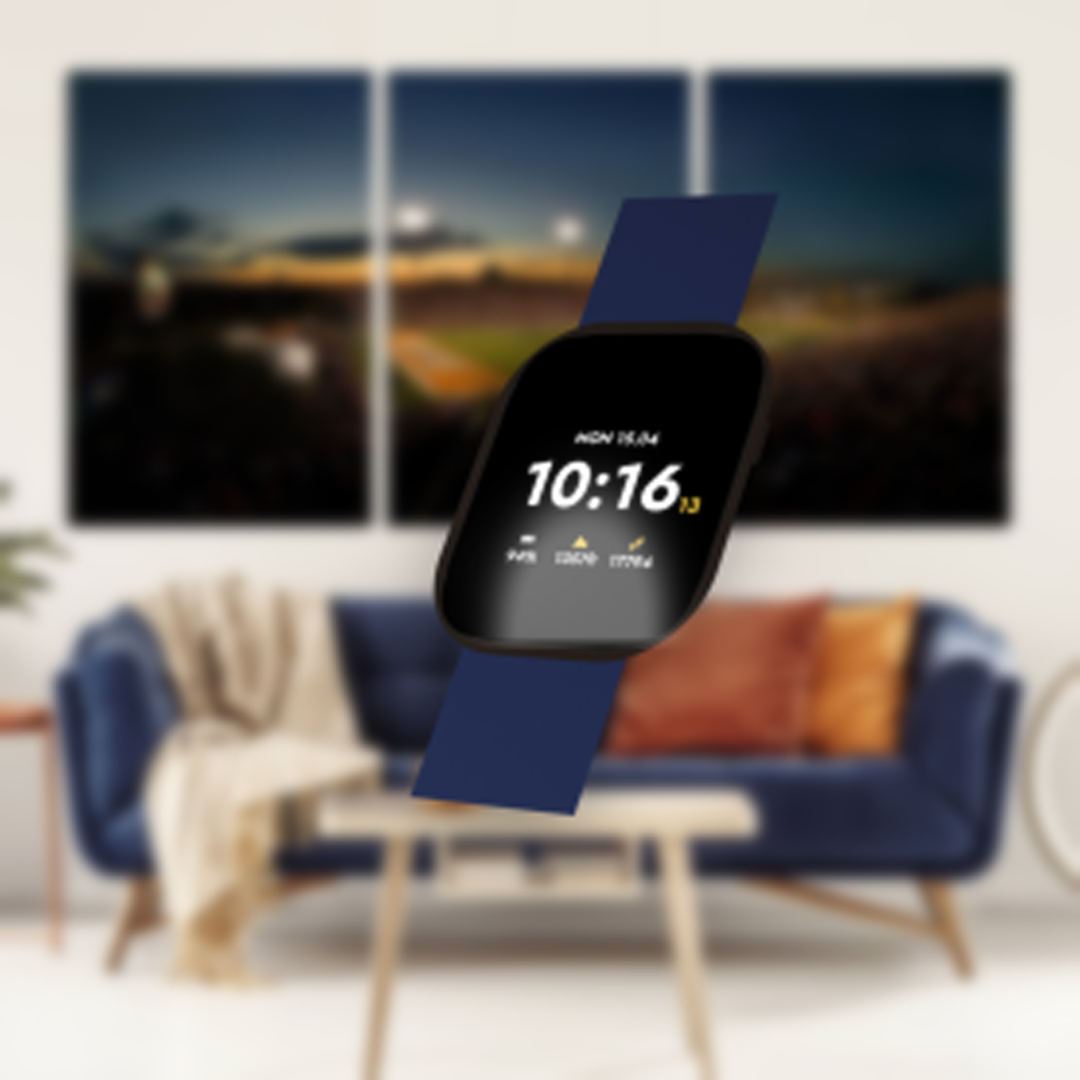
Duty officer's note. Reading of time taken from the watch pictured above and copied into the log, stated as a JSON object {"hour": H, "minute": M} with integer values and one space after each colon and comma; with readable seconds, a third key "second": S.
{"hour": 10, "minute": 16}
